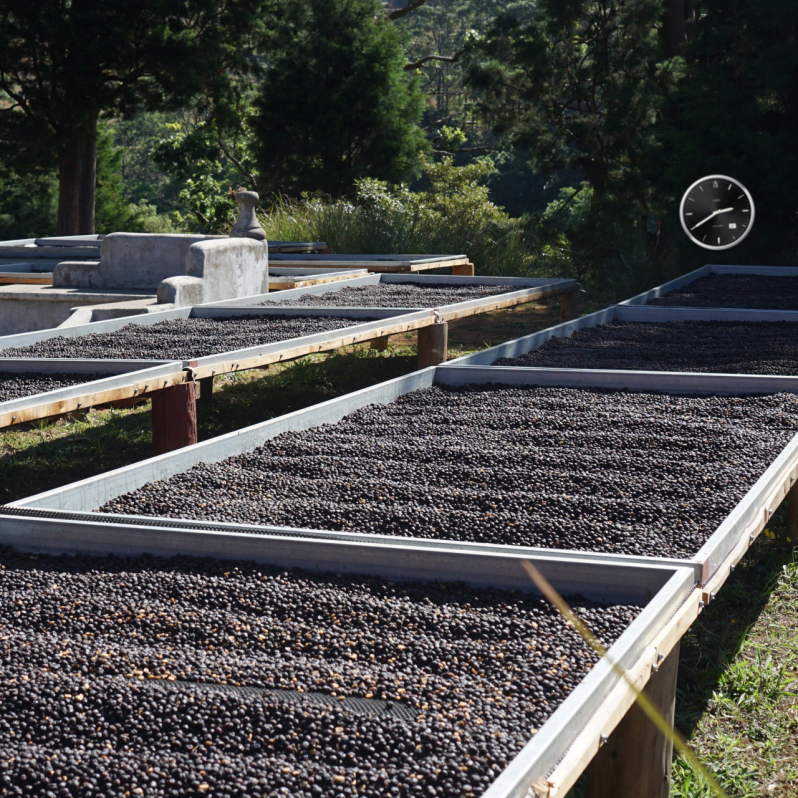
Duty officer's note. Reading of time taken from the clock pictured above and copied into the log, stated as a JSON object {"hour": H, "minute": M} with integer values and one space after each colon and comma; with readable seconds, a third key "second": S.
{"hour": 2, "minute": 40}
